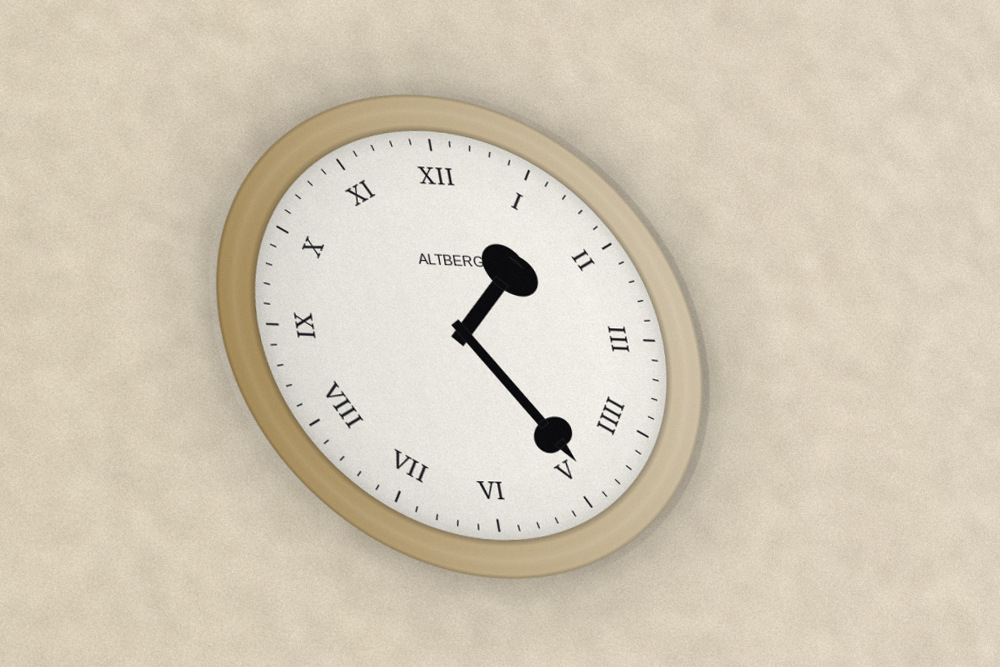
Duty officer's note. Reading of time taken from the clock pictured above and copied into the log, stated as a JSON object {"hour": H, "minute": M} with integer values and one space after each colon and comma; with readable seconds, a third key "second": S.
{"hour": 1, "minute": 24}
